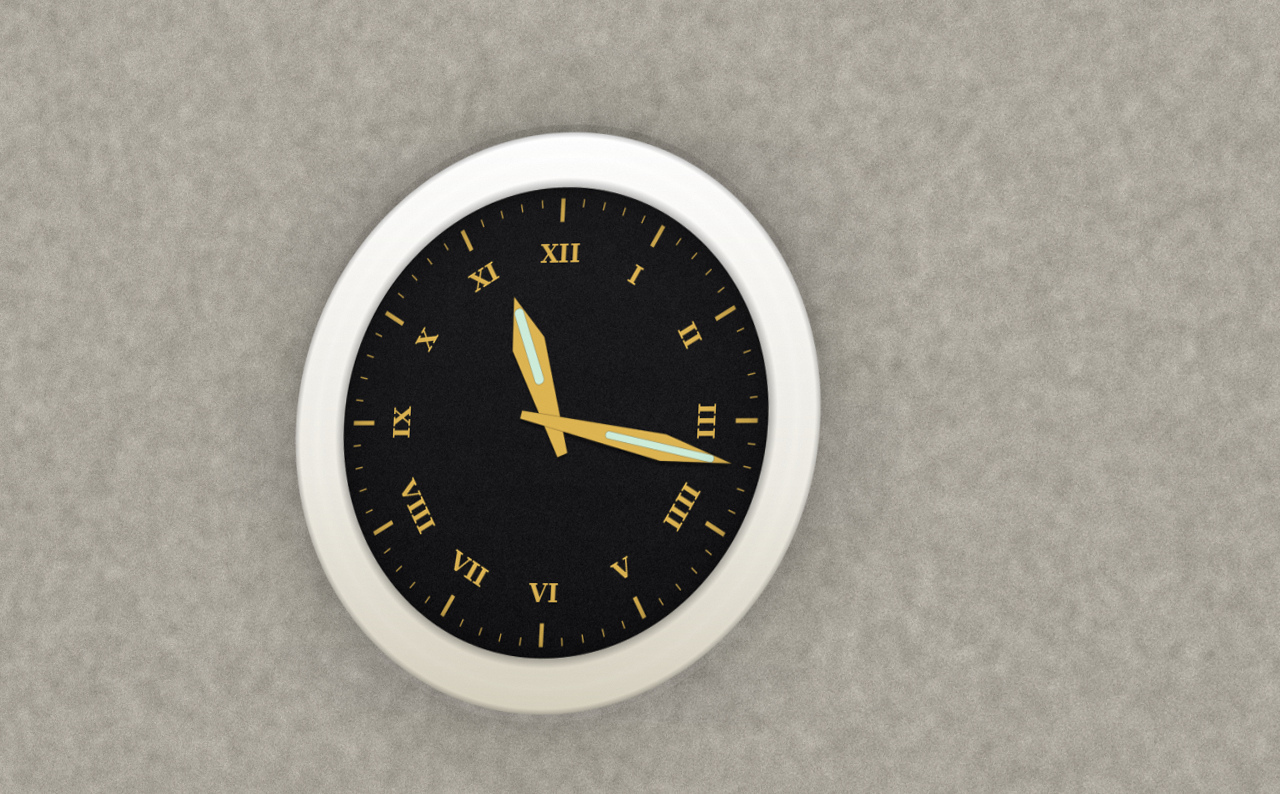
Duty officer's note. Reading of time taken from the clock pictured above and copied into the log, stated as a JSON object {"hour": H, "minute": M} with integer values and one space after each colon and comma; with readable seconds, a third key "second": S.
{"hour": 11, "minute": 17}
